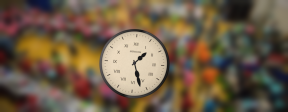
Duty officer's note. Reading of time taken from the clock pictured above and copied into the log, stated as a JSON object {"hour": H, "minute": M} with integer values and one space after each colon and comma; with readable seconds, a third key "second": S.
{"hour": 1, "minute": 27}
